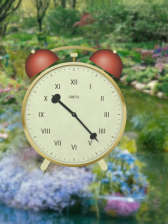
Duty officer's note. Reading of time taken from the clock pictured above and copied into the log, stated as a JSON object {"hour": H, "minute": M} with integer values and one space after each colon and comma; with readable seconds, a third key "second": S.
{"hour": 10, "minute": 23}
